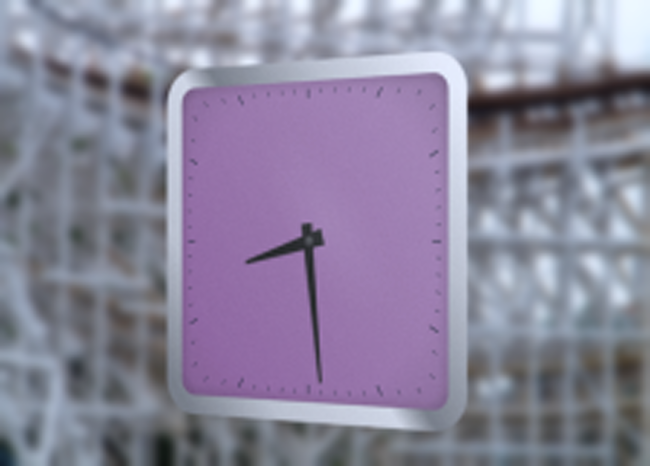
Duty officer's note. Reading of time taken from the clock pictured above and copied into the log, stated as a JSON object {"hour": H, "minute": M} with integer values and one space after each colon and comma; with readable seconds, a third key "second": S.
{"hour": 8, "minute": 29}
